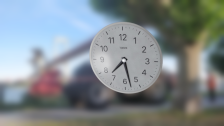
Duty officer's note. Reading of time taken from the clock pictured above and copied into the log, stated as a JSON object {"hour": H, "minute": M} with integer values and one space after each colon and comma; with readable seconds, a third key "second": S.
{"hour": 7, "minute": 28}
